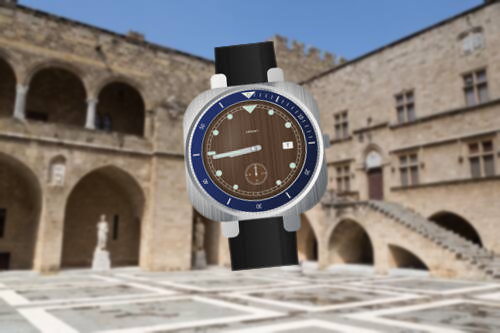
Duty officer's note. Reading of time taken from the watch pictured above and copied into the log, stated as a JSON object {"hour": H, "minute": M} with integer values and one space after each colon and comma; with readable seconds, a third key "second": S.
{"hour": 8, "minute": 44}
